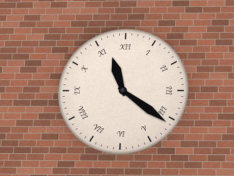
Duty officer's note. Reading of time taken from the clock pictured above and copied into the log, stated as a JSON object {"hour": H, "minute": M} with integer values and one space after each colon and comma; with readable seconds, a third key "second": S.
{"hour": 11, "minute": 21}
